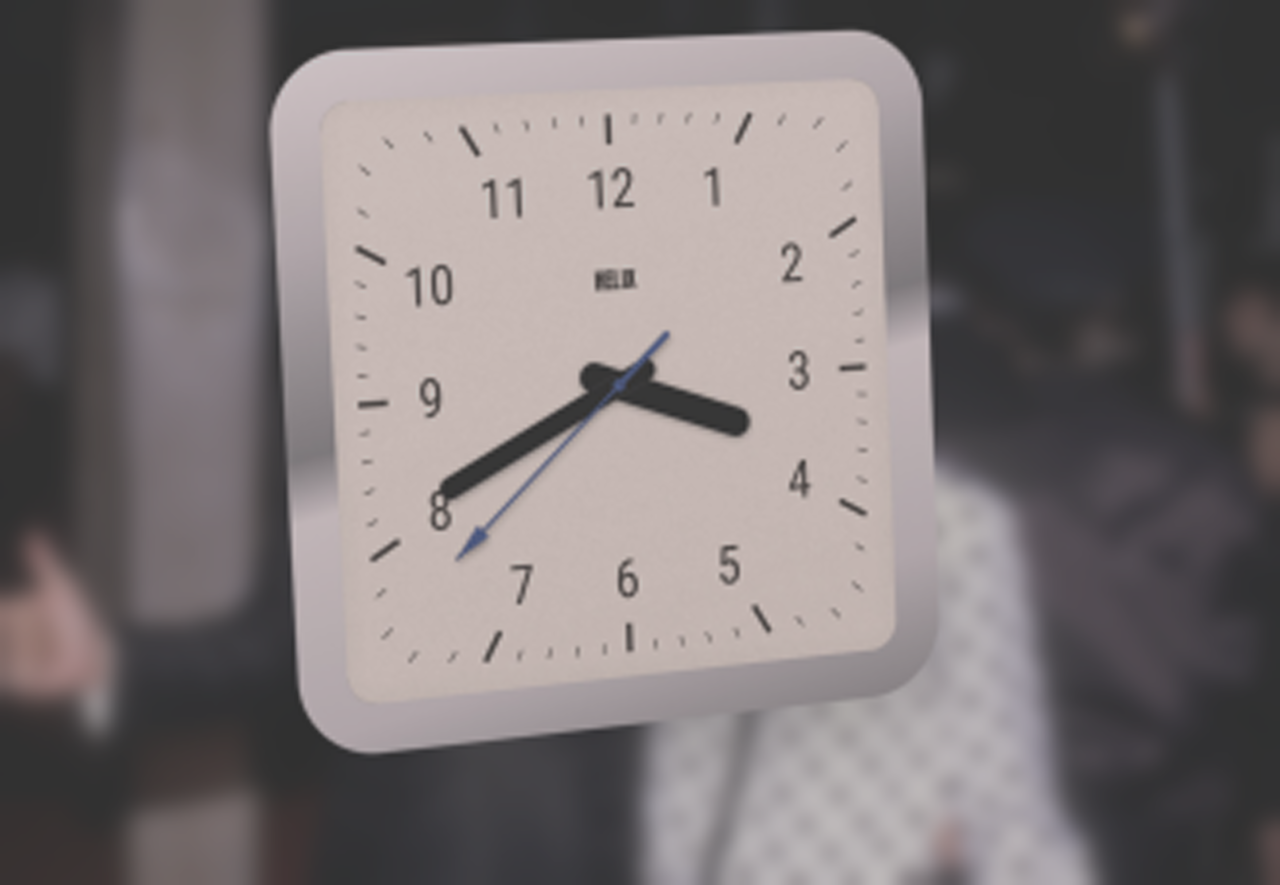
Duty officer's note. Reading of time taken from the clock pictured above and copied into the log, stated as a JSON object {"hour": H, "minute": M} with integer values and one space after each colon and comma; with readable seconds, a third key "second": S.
{"hour": 3, "minute": 40, "second": 38}
